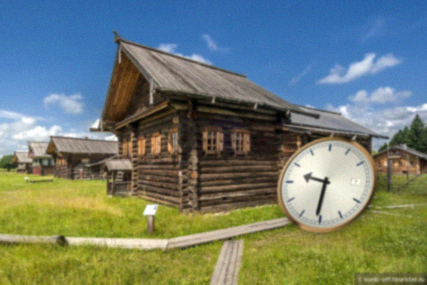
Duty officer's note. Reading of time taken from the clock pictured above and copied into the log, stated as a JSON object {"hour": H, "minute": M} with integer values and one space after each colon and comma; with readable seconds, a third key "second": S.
{"hour": 9, "minute": 31}
